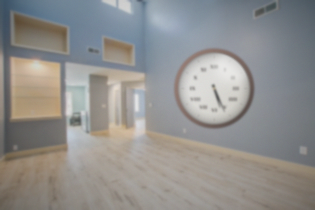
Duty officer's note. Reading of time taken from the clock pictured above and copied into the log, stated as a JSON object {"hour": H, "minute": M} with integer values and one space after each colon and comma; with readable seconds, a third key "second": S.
{"hour": 5, "minute": 26}
